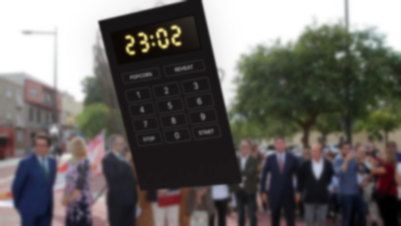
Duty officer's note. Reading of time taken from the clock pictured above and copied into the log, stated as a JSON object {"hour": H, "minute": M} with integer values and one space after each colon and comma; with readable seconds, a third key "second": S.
{"hour": 23, "minute": 2}
